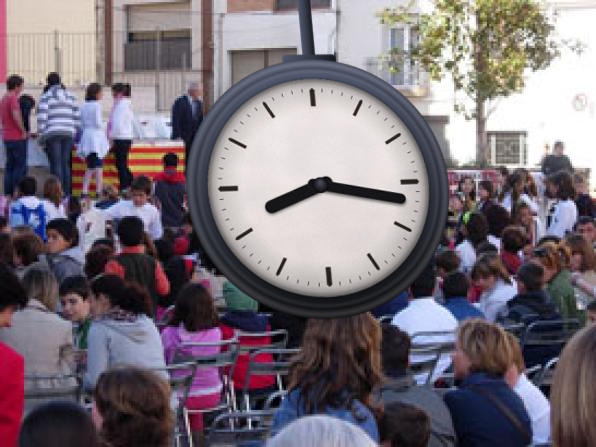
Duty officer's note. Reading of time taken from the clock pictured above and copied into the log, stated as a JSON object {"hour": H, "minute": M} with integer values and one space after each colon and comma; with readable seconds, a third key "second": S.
{"hour": 8, "minute": 17}
